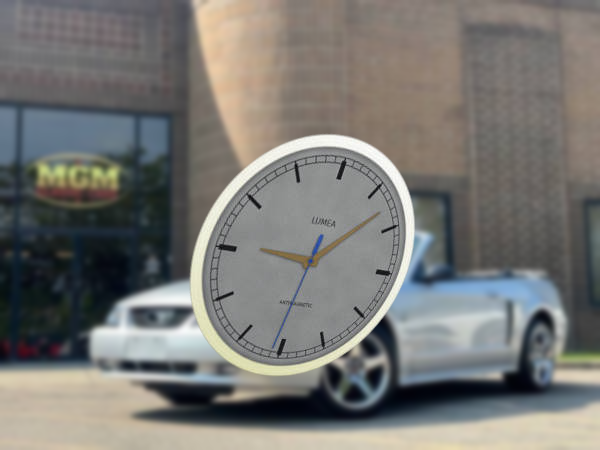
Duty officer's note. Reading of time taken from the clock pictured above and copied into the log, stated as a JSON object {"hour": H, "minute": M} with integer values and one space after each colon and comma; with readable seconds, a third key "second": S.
{"hour": 9, "minute": 7, "second": 31}
